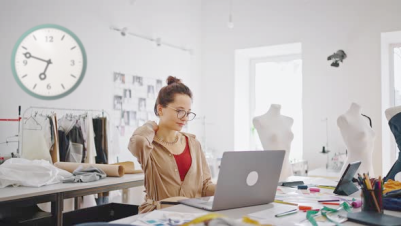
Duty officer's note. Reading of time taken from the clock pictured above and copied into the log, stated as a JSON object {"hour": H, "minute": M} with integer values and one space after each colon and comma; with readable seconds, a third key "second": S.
{"hour": 6, "minute": 48}
